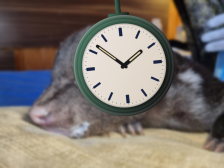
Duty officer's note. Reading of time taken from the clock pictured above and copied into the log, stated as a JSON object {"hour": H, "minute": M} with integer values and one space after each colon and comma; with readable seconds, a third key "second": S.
{"hour": 1, "minute": 52}
